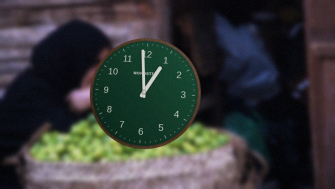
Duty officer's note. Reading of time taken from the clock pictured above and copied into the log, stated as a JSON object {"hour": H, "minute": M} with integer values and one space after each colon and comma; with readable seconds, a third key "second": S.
{"hour": 12, "minute": 59}
